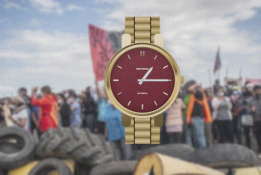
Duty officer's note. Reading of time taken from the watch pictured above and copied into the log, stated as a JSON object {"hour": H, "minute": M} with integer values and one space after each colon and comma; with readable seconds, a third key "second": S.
{"hour": 1, "minute": 15}
